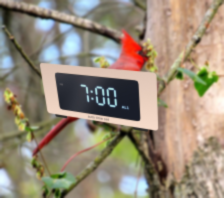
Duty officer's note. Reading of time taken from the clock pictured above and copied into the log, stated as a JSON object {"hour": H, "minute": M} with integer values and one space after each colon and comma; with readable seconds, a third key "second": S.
{"hour": 7, "minute": 0}
